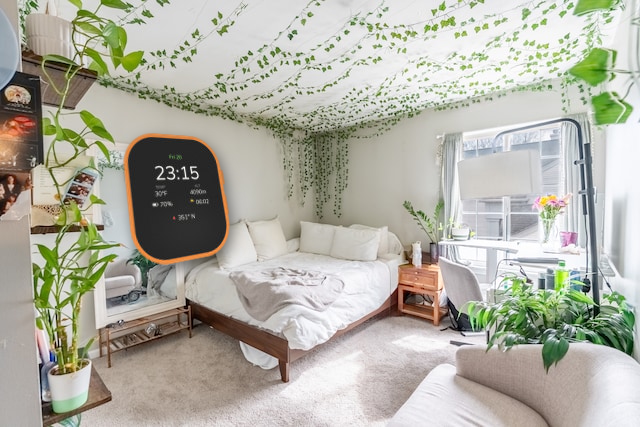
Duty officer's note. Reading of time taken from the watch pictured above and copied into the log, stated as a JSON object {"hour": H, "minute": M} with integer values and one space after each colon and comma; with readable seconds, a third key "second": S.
{"hour": 23, "minute": 15}
